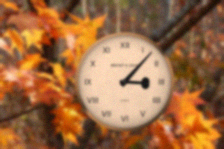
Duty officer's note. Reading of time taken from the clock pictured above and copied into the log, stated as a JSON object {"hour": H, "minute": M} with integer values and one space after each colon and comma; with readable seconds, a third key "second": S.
{"hour": 3, "minute": 7}
